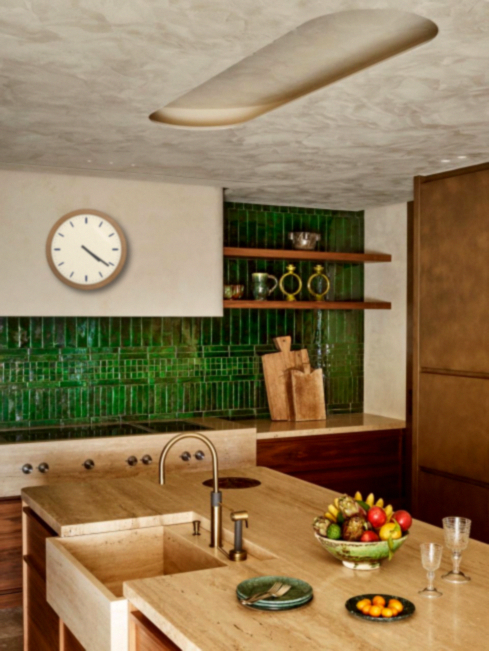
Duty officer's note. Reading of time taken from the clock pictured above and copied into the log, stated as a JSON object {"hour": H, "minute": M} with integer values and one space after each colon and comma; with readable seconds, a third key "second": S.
{"hour": 4, "minute": 21}
